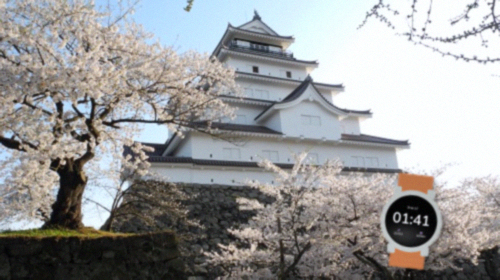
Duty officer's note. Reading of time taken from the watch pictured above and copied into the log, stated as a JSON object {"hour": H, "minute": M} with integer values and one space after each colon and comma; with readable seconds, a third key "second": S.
{"hour": 1, "minute": 41}
